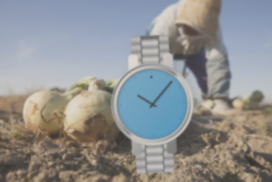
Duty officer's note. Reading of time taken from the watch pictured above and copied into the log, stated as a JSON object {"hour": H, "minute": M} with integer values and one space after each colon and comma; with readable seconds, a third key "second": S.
{"hour": 10, "minute": 7}
